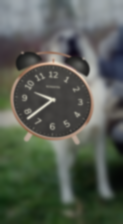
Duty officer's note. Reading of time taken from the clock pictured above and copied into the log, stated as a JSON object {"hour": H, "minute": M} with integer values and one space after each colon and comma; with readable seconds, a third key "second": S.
{"hour": 9, "minute": 38}
